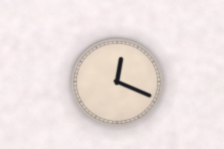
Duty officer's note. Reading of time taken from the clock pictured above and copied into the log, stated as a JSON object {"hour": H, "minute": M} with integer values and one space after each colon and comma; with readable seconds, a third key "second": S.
{"hour": 12, "minute": 19}
